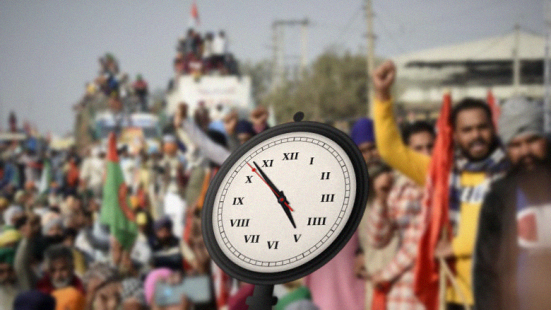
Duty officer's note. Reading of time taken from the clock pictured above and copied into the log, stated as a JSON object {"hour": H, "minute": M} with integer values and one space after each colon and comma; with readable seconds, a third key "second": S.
{"hour": 4, "minute": 52, "second": 52}
